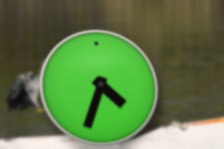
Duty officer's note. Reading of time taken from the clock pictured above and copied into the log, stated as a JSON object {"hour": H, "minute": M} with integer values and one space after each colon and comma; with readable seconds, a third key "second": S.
{"hour": 4, "minute": 34}
